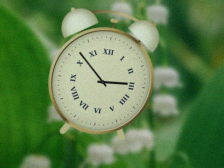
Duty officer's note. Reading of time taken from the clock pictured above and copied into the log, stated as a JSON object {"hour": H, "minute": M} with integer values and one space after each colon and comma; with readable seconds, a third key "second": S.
{"hour": 2, "minute": 52}
